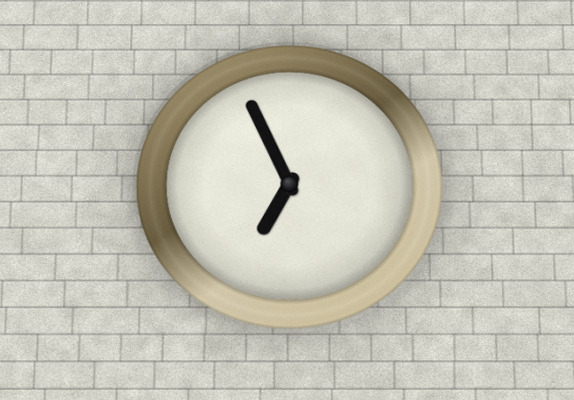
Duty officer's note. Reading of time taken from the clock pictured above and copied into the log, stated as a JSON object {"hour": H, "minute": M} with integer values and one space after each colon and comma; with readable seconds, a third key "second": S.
{"hour": 6, "minute": 56}
